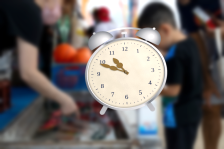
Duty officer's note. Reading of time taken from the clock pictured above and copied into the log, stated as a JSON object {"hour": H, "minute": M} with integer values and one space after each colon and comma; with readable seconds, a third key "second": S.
{"hour": 10, "minute": 49}
